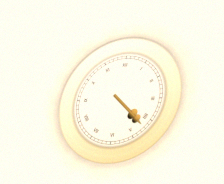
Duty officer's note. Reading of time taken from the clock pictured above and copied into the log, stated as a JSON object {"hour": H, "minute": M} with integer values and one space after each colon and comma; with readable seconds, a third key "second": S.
{"hour": 4, "minute": 22}
